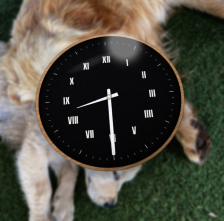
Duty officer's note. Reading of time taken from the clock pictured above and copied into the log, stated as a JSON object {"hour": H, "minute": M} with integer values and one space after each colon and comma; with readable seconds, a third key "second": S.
{"hour": 8, "minute": 30}
